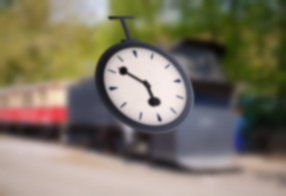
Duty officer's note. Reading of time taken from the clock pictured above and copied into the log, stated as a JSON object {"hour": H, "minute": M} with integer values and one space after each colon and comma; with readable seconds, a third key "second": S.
{"hour": 5, "minute": 52}
